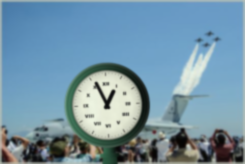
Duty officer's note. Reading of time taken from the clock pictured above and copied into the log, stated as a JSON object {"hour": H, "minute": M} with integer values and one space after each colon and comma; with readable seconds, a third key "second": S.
{"hour": 12, "minute": 56}
